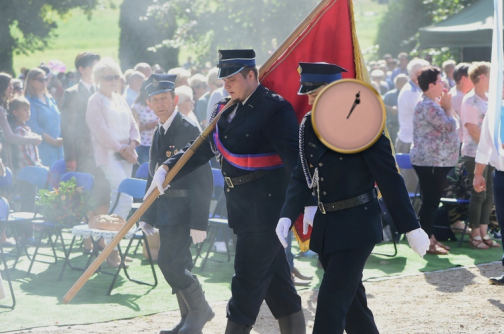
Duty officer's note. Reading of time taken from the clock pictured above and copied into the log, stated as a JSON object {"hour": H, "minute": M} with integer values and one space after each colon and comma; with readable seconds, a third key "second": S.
{"hour": 1, "minute": 4}
